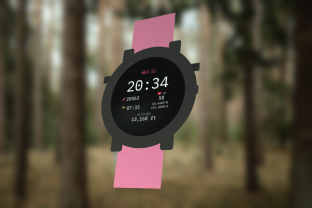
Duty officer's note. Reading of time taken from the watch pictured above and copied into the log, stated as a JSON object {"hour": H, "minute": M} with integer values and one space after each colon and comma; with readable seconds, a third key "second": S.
{"hour": 20, "minute": 34}
